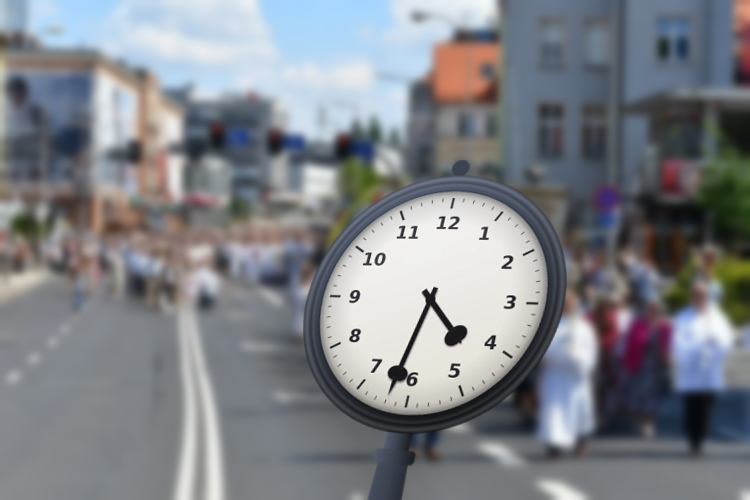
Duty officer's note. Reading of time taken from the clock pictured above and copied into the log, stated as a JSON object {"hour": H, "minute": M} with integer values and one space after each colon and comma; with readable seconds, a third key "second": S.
{"hour": 4, "minute": 32}
